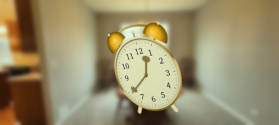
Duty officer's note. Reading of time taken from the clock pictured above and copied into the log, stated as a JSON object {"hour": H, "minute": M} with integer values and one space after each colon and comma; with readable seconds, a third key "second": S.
{"hour": 12, "minute": 39}
